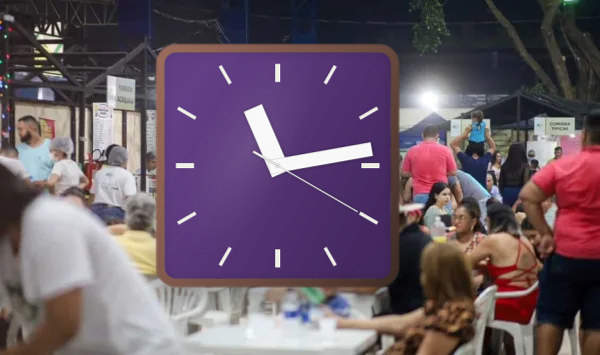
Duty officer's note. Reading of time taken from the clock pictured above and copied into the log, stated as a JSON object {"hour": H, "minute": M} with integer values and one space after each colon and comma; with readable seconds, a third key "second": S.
{"hour": 11, "minute": 13, "second": 20}
